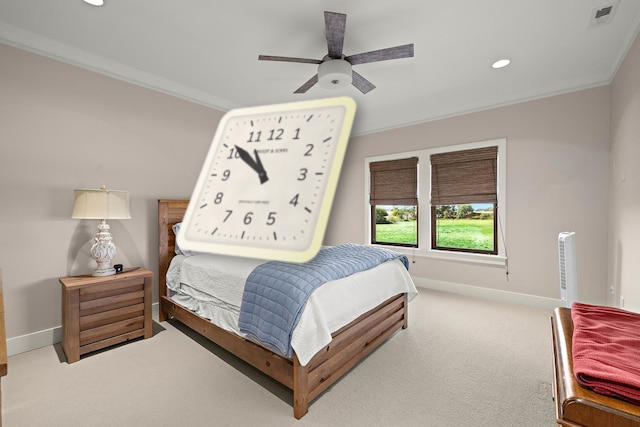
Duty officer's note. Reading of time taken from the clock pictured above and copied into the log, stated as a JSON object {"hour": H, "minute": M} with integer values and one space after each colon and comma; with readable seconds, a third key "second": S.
{"hour": 10, "minute": 51}
